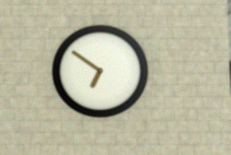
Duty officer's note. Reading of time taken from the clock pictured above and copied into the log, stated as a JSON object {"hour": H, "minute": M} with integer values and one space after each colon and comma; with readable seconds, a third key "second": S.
{"hour": 6, "minute": 51}
